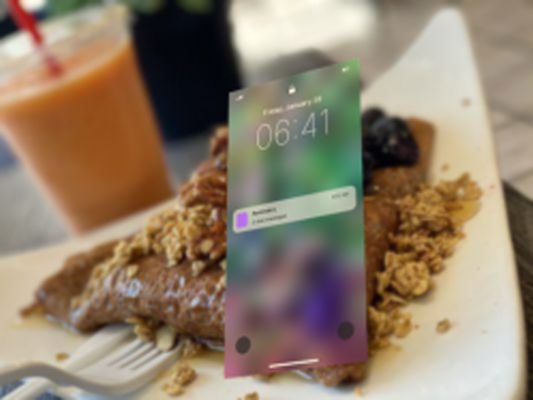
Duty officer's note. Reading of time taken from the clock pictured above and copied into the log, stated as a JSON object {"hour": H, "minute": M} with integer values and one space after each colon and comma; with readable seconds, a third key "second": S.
{"hour": 6, "minute": 41}
